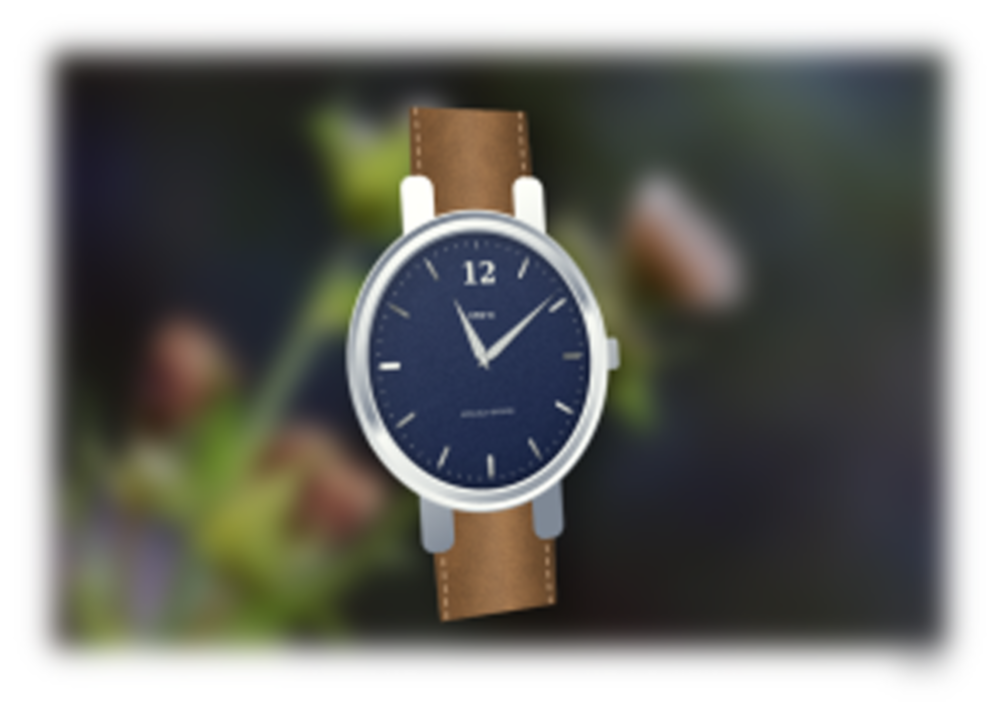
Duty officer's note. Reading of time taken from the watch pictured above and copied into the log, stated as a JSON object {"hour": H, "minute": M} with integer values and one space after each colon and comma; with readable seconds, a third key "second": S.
{"hour": 11, "minute": 9}
